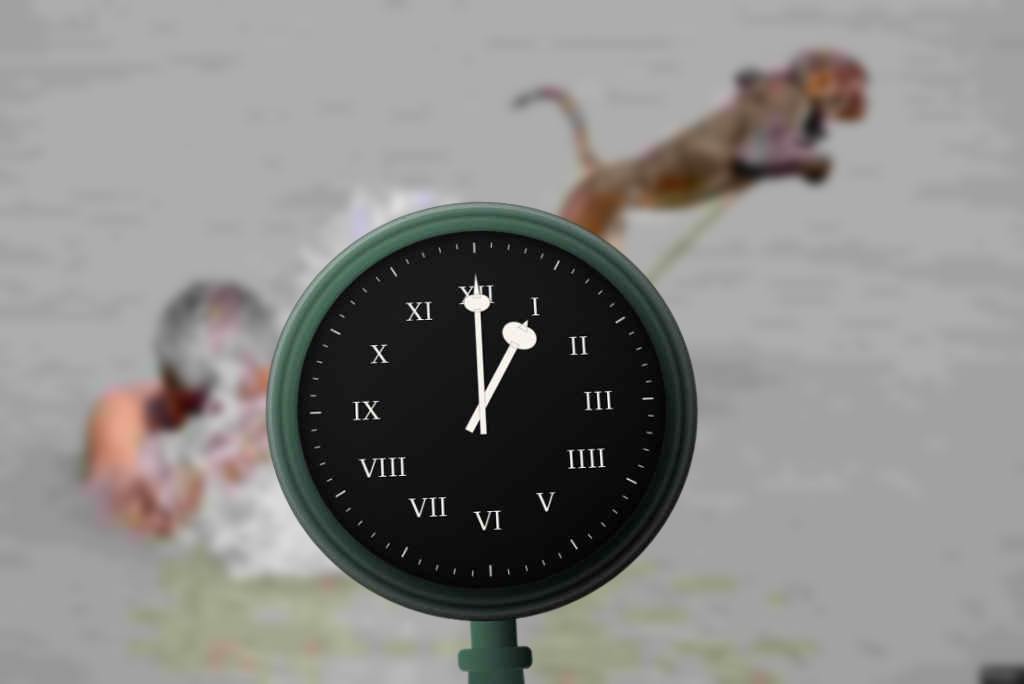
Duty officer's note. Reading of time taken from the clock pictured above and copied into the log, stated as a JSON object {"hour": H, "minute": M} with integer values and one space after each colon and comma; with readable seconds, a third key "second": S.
{"hour": 1, "minute": 0}
